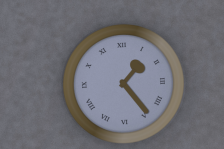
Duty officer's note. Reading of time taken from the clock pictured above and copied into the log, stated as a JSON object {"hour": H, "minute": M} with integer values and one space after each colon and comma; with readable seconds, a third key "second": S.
{"hour": 1, "minute": 24}
